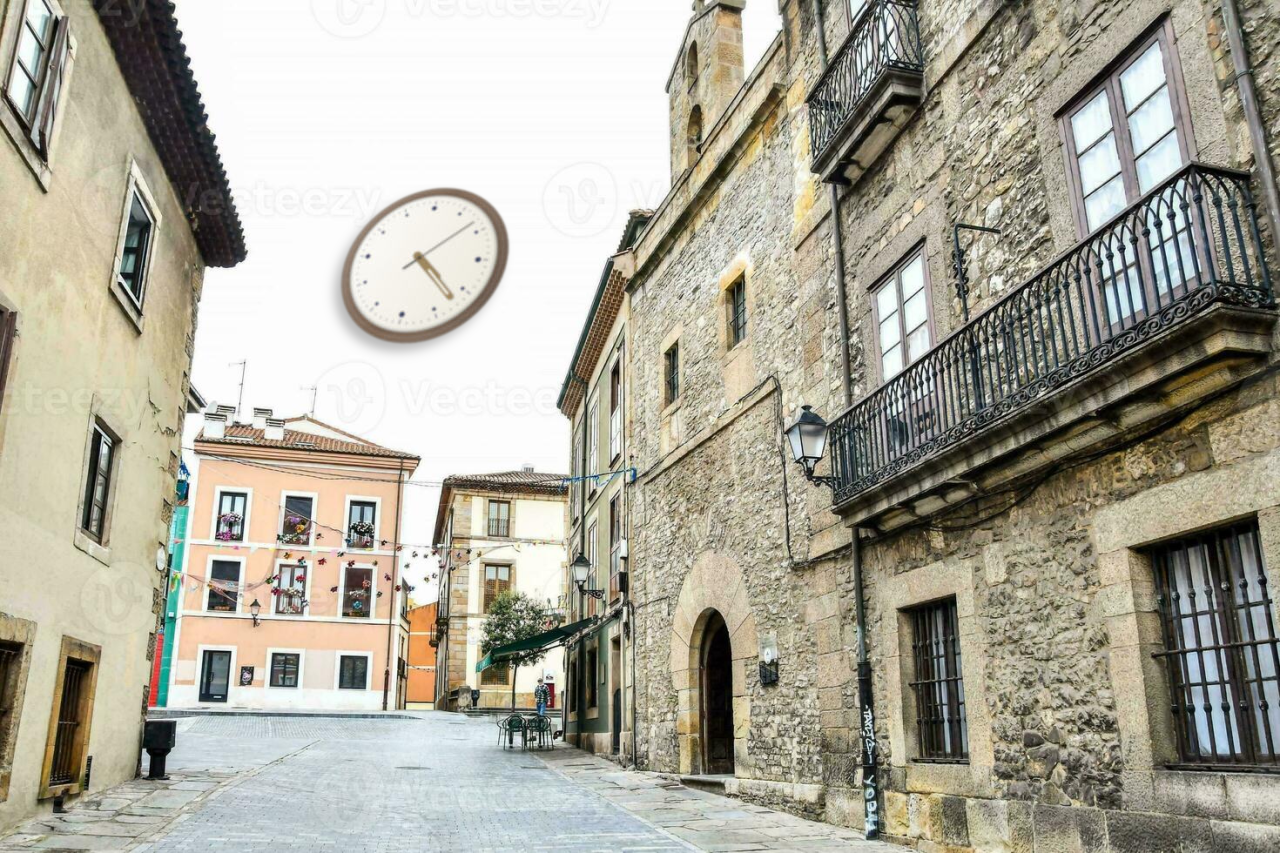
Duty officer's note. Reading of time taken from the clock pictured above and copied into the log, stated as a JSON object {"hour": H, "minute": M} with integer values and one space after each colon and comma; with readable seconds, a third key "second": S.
{"hour": 4, "minute": 22, "second": 8}
